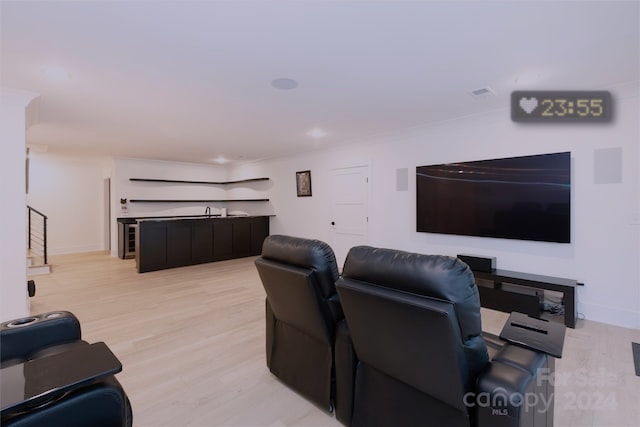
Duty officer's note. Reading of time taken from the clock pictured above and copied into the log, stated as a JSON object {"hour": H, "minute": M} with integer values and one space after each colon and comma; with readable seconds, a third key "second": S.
{"hour": 23, "minute": 55}
